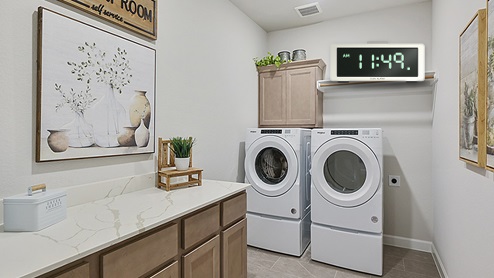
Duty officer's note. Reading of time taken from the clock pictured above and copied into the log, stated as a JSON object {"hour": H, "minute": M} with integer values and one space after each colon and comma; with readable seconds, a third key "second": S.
{"hour": 11, "minute": 49}
